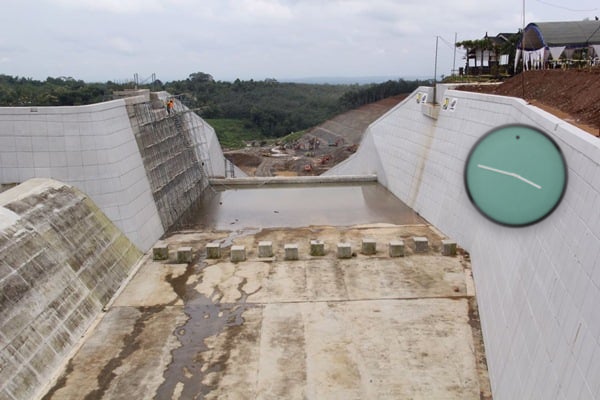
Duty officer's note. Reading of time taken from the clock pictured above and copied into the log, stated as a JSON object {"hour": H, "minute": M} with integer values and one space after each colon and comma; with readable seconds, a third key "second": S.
{"hour": 3, "minute": 47}
